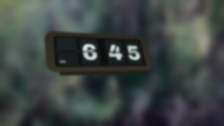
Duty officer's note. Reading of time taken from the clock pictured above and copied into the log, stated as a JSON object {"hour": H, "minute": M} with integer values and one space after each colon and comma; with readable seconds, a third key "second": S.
{"hour": 6, "minute": 45}
